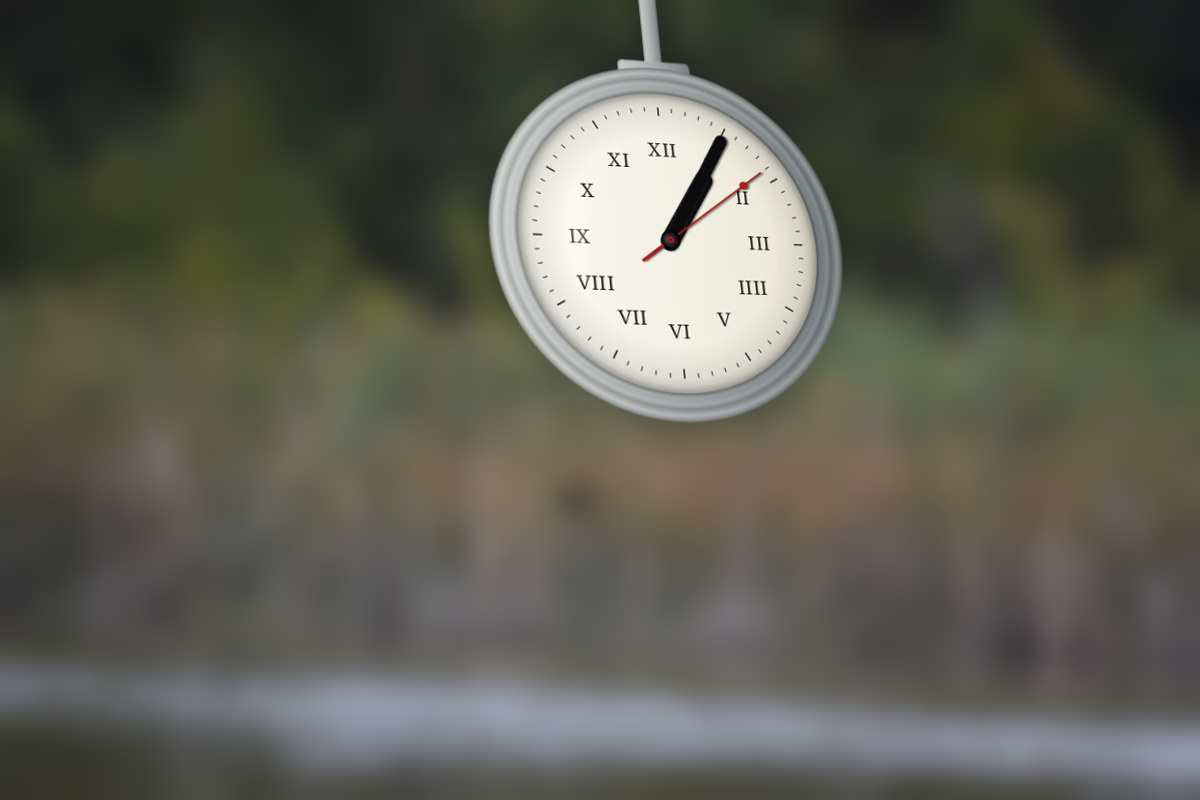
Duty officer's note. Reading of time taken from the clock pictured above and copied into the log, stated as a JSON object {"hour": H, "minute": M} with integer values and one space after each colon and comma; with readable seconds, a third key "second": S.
{"hour": 1, "minute": 5, "second": 9}
